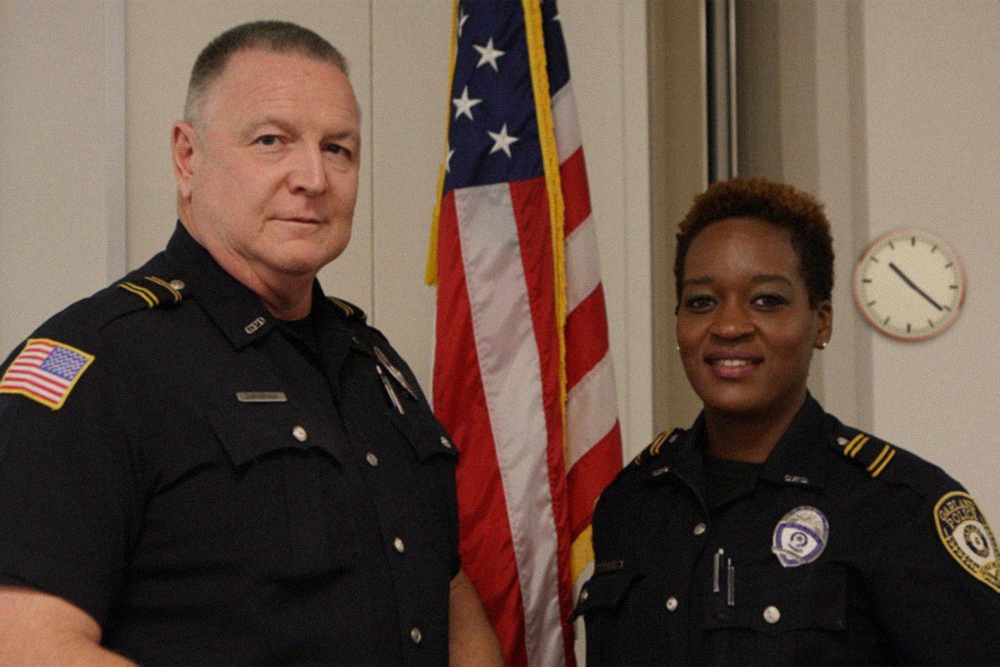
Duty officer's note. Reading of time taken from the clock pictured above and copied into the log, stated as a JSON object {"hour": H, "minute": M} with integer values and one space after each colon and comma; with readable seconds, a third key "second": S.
{"hour": 10, "minute": 21}
